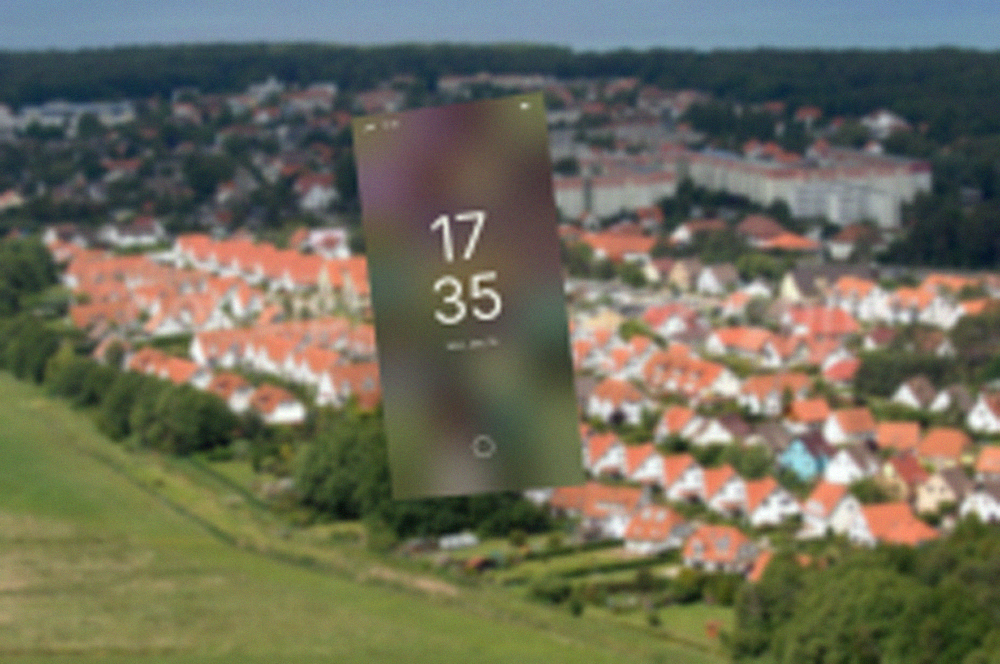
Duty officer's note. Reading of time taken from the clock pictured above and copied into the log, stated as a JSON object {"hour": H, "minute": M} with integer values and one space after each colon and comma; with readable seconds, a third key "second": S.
{"hour": 17, "minute": 35}
